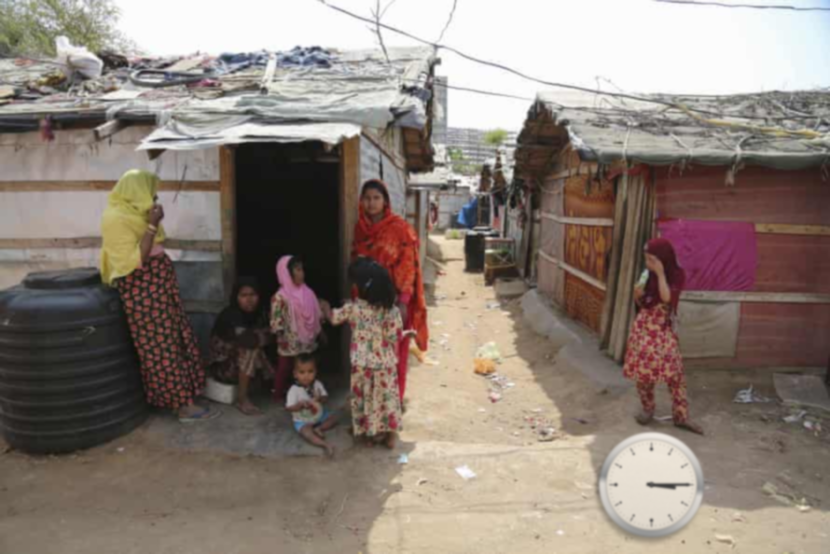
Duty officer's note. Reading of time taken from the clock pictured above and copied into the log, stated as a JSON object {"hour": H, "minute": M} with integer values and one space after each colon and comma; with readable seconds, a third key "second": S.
{"hour": 3, "minute": 15}
